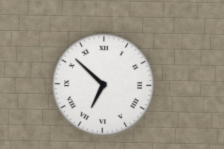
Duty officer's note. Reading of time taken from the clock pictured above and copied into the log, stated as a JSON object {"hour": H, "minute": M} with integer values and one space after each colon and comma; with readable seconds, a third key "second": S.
{"hour": 6, "minute": 52}
